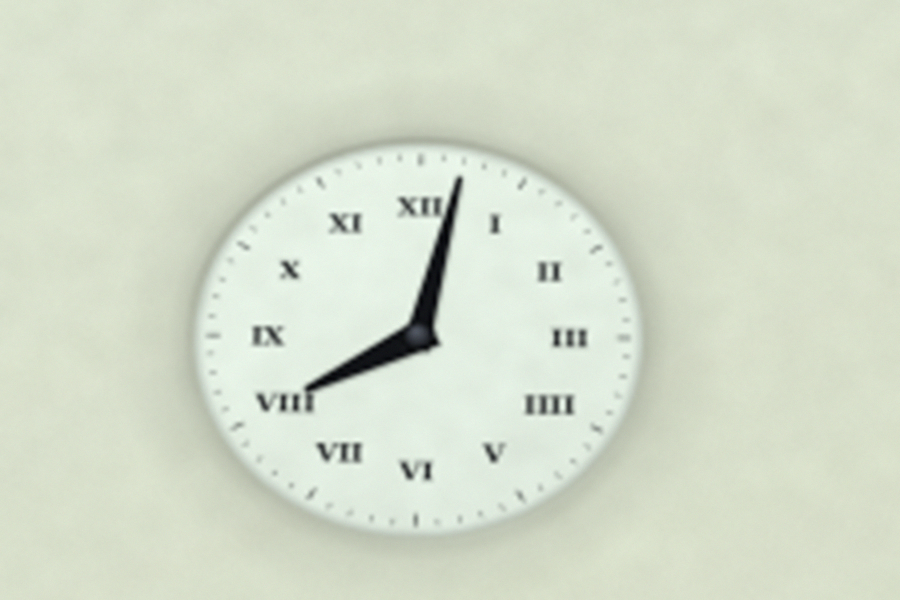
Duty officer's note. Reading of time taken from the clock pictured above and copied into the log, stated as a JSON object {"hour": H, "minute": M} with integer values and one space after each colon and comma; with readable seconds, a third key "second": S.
{"hour": 8, "minute": 2}
